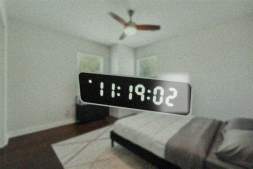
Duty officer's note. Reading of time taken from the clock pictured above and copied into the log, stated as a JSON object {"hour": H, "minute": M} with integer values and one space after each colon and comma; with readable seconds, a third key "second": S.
{"hour": 11, "minute": 19, "second": 2}
